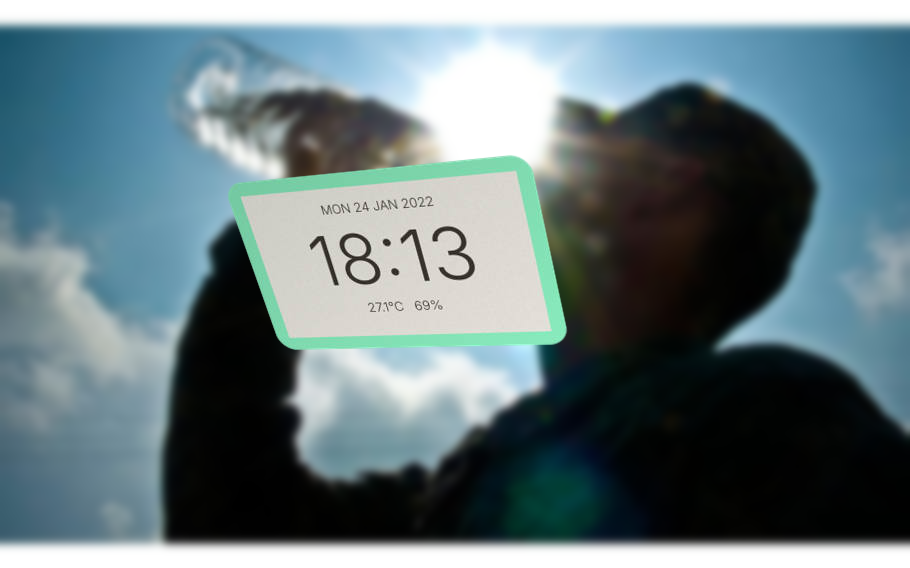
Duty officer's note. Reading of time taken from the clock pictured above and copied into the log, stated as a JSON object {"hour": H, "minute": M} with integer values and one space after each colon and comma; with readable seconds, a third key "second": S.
{"hour": 18, "minute": 13}
